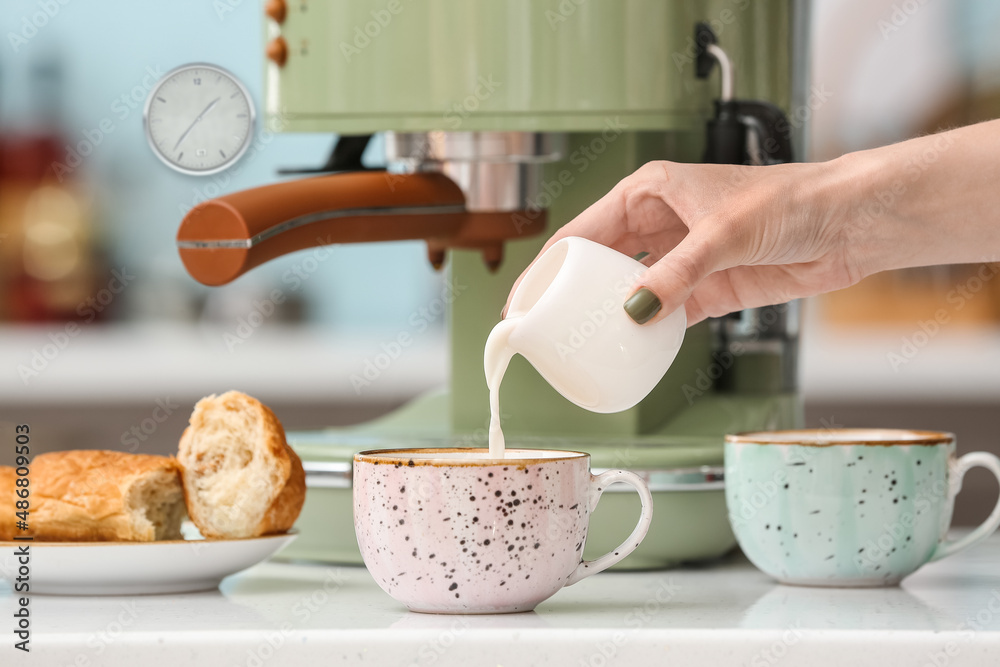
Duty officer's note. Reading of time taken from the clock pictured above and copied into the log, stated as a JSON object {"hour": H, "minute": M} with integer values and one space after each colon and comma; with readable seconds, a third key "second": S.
{"hour": 1, "minute": 37}
